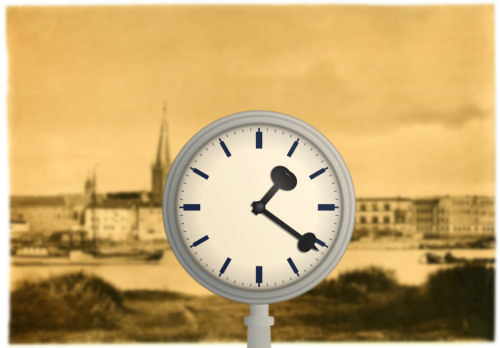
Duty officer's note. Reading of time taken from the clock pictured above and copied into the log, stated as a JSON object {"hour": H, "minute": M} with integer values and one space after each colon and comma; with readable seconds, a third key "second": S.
{"hour": 1, "minute": 21}
